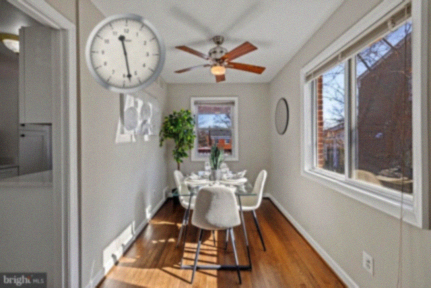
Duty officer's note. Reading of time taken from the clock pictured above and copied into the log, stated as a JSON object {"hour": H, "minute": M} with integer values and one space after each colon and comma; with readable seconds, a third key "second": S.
{"hour": 11, "minute": 28}
